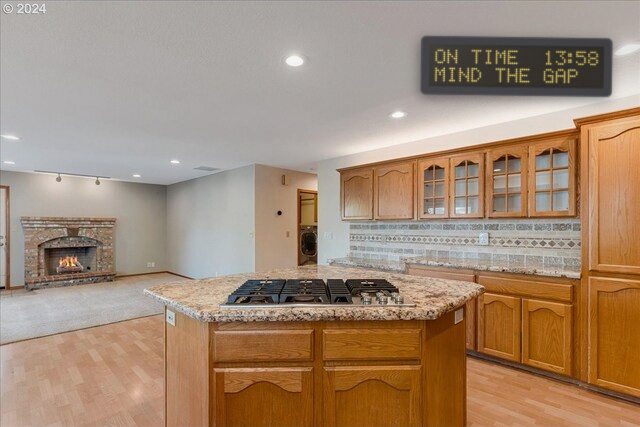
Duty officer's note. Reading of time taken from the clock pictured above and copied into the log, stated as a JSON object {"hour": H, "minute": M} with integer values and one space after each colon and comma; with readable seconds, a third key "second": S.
{"hour": 13, "minute": 58}
